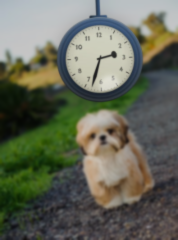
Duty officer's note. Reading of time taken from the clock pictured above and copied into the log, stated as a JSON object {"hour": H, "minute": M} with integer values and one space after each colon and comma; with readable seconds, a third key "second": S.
{"hour": 2, "minute": 33}
